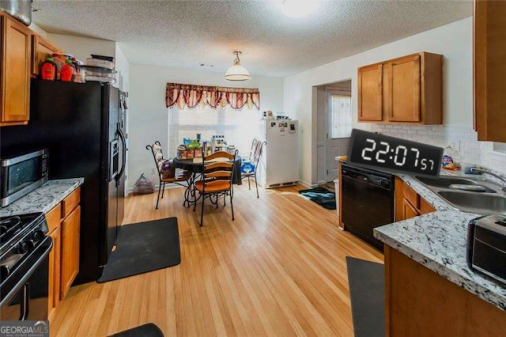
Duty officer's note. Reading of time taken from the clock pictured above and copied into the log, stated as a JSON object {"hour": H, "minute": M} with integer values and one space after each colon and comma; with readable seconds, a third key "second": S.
{"hour": 22, "minute": 7, "second": 57}
